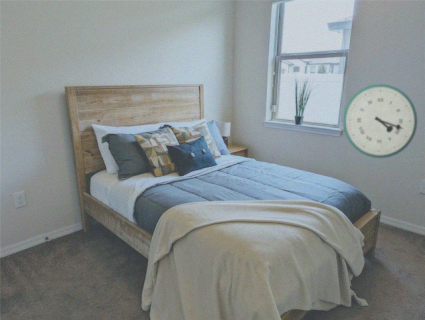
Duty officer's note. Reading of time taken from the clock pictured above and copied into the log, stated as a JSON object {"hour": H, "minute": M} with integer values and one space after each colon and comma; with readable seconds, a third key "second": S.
{"hour": 4, "minute": 18}
